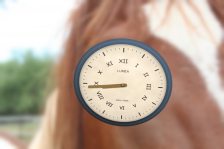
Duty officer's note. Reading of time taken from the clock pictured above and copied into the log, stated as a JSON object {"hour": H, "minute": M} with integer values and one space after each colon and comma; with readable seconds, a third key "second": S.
{"hour": 8, "minute": 44}
